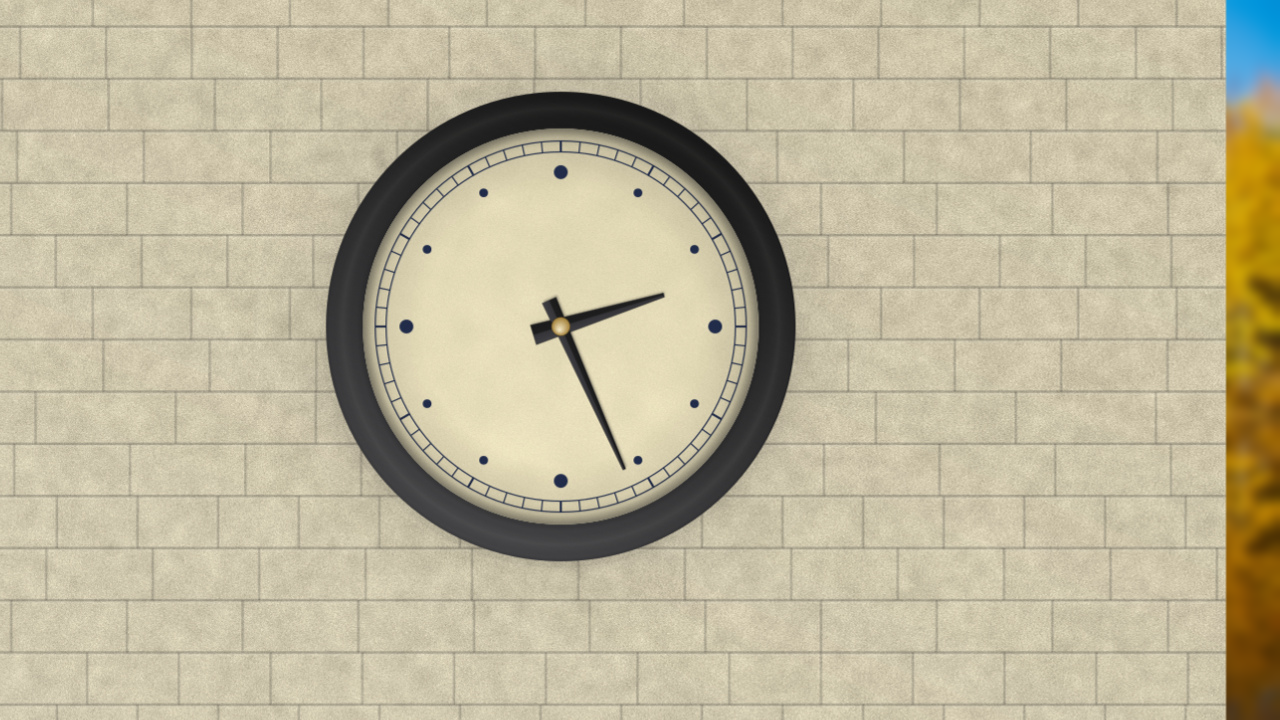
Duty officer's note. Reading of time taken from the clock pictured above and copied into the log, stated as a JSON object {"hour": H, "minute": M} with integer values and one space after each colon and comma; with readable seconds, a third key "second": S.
{"hour": 2, "minute": 26}
